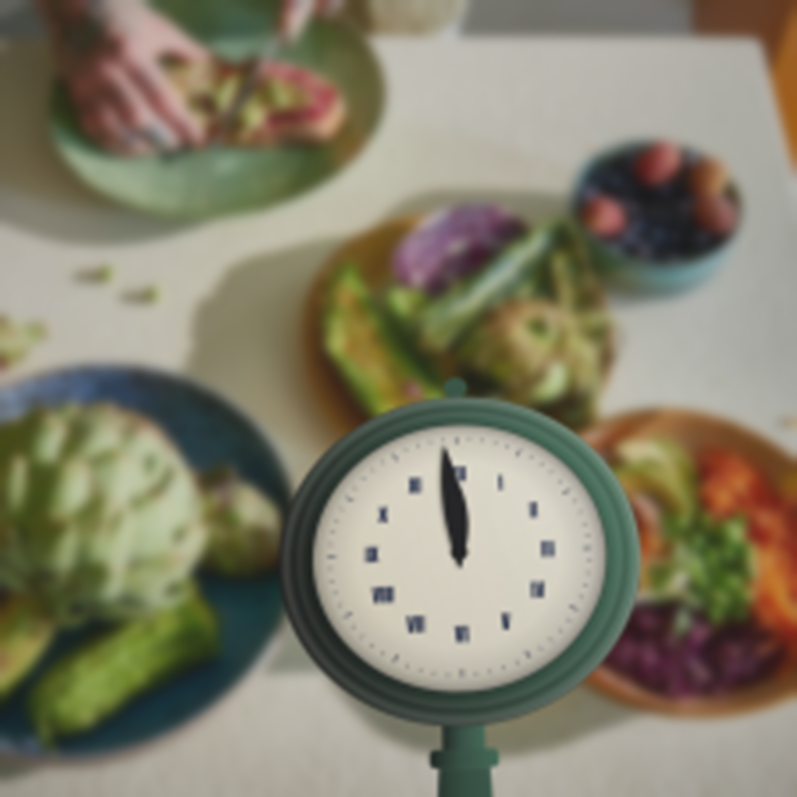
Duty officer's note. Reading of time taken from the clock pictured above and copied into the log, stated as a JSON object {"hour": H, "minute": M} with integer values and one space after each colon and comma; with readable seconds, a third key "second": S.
{"hour": 11, "minute": 59}
